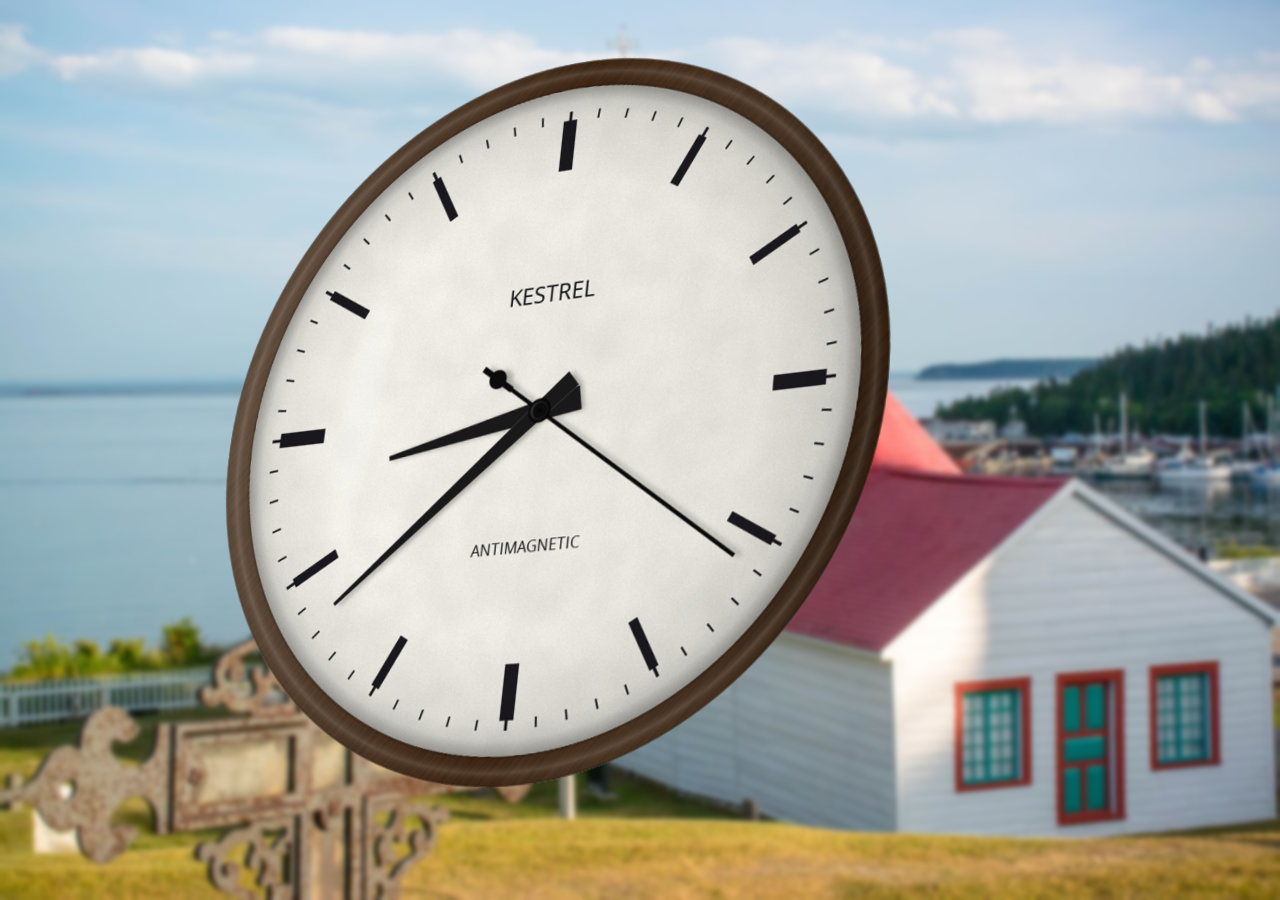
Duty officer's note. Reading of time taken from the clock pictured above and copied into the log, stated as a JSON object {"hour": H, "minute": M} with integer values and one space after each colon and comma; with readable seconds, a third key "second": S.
{"hour": 8, "minute": 38, "second": 21}
